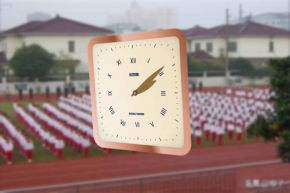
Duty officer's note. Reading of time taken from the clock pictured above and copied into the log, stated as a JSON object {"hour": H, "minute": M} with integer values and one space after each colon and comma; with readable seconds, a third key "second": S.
{"hour": 2, "minute": 9}
